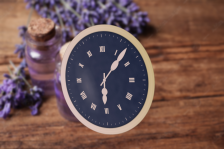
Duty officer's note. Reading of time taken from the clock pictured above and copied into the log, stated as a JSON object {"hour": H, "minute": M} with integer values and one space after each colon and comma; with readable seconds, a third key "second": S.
{"hour": 6, "minute": 7}
